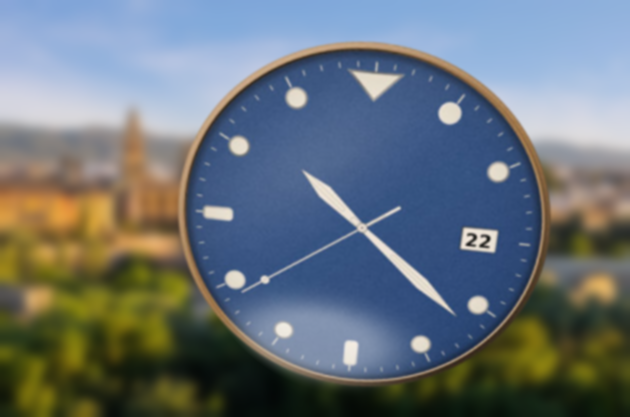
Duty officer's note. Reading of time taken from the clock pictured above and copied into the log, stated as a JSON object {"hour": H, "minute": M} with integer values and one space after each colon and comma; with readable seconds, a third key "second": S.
{"hour": 10, "minute": 21, "second": 39}
